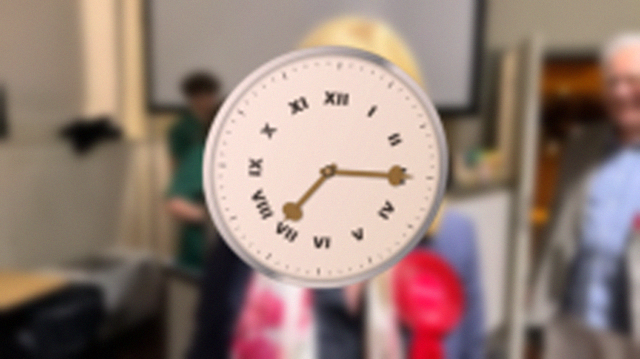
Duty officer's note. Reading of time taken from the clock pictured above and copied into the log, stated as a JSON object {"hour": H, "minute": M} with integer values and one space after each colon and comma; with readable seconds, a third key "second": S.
{"hour": 7, "minute": 15}
